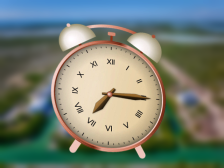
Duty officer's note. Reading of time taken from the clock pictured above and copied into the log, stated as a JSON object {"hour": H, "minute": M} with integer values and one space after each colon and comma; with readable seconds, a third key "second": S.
{"hour": 7, "minute": 15}
